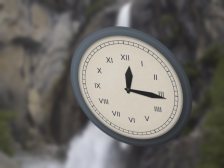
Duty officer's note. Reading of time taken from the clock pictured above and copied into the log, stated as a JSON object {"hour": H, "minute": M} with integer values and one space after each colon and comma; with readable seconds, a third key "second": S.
{"hour": 12, "minute": 16}
